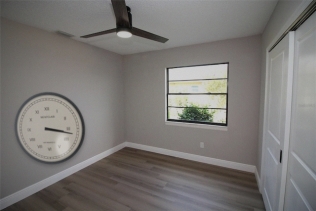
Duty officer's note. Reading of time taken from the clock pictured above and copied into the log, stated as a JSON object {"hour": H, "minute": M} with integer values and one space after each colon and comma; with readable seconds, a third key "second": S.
{"hour": 3, "minute": 17}
